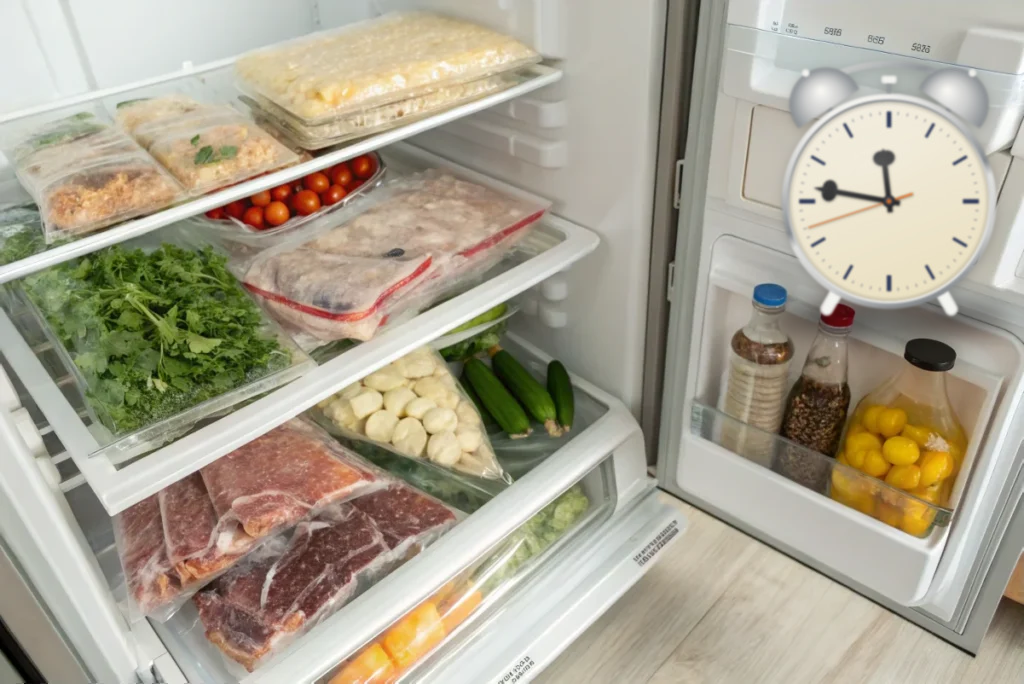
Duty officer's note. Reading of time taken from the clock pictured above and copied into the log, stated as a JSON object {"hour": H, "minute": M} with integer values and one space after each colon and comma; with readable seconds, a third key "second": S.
{"hour": 11, "minute": 46, "second": 42}
